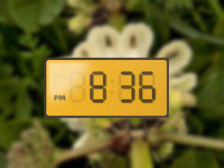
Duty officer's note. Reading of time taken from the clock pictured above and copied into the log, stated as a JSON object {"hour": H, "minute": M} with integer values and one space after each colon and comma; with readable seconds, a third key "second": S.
{"hour": 8, "minute": 36}
